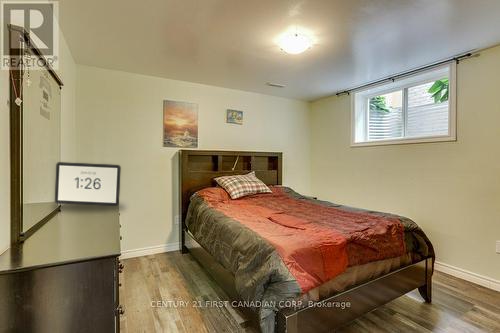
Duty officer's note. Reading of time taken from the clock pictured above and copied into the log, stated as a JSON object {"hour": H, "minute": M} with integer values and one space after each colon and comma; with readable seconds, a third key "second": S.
{"hour": 1, "minute": 26}
